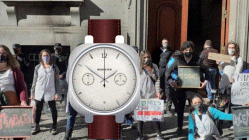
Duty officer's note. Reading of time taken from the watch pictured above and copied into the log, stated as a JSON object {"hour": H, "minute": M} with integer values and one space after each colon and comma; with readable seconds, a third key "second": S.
{"hour": 1, "minute": 51}
